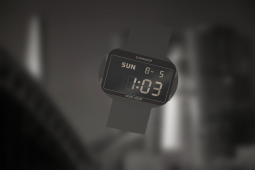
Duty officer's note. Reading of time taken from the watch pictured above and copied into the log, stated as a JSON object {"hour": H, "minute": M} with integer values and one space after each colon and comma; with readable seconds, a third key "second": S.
{"hour": 1, "minute": 3}
